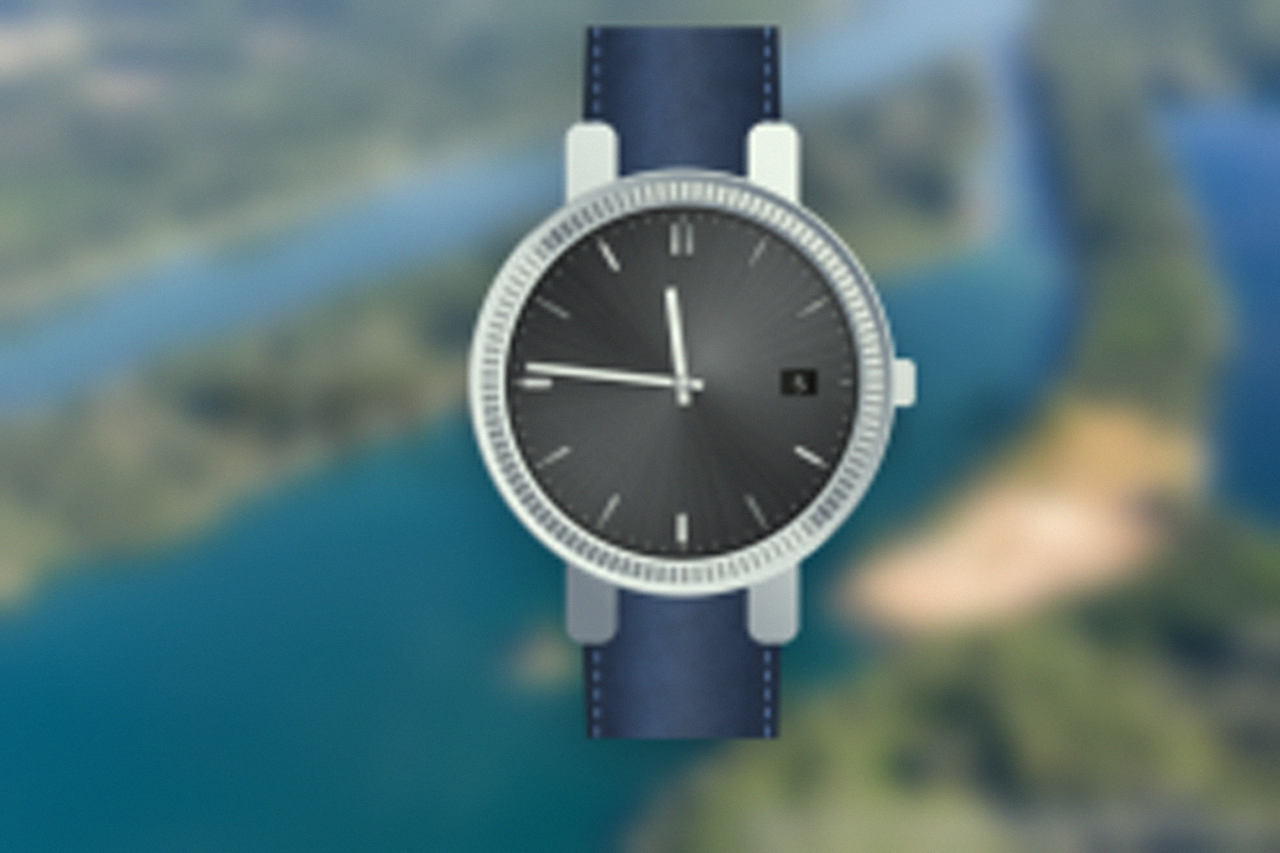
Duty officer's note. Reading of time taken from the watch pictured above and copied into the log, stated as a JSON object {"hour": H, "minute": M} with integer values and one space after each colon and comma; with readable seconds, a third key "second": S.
{"hour": 11, "minute": 46}
